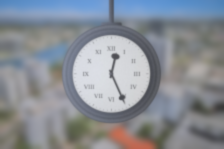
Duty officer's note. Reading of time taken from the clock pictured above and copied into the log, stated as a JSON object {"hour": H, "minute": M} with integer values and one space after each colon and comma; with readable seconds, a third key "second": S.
{"hour": 12, "minute": 26}
